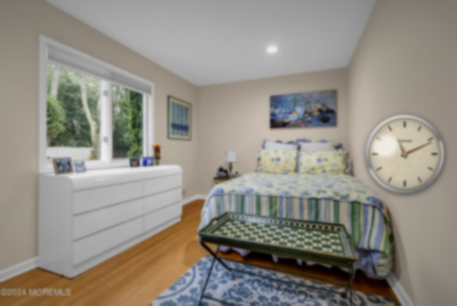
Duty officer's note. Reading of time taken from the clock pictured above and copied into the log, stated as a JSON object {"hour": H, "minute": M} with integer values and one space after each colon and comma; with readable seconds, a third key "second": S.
{"hour": 11, "minute": 11}
